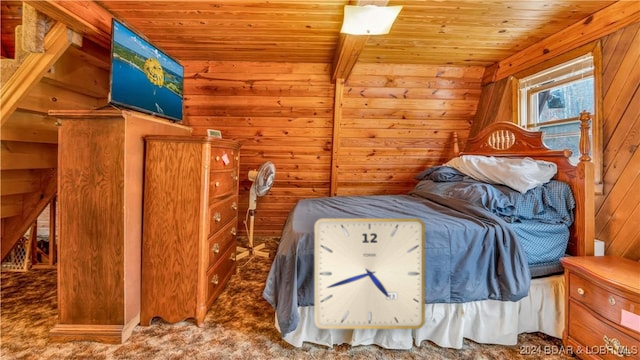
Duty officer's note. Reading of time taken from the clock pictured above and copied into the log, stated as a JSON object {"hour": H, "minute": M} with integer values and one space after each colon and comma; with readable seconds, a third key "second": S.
{"hour": 4, "minute": 42}
